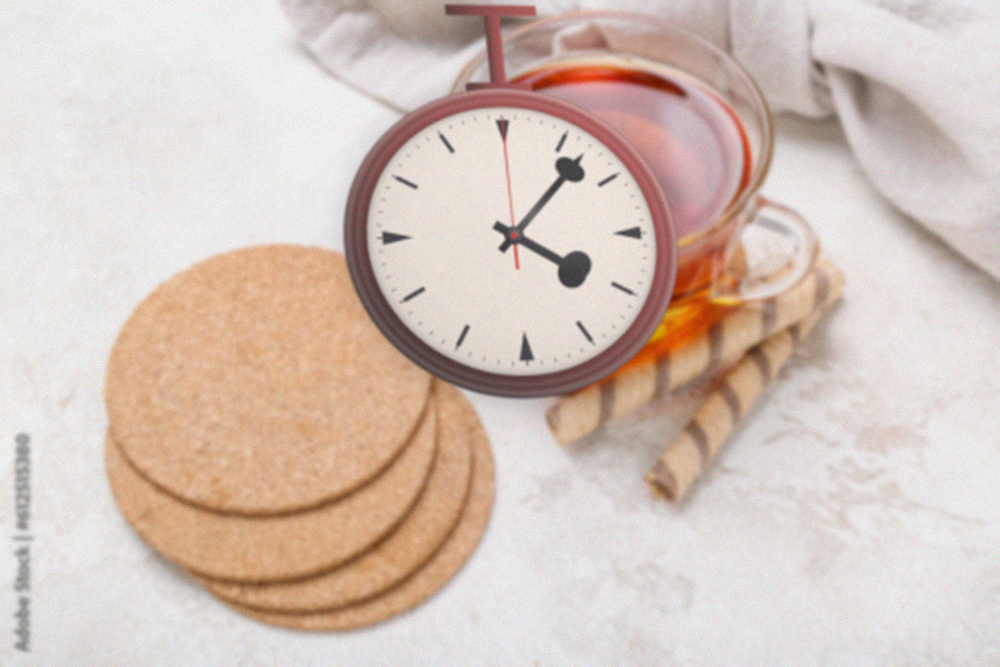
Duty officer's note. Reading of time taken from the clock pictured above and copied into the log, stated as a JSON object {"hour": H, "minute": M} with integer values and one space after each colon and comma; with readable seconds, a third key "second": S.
{"hour": 4, "minute": 7, "second": 0}
